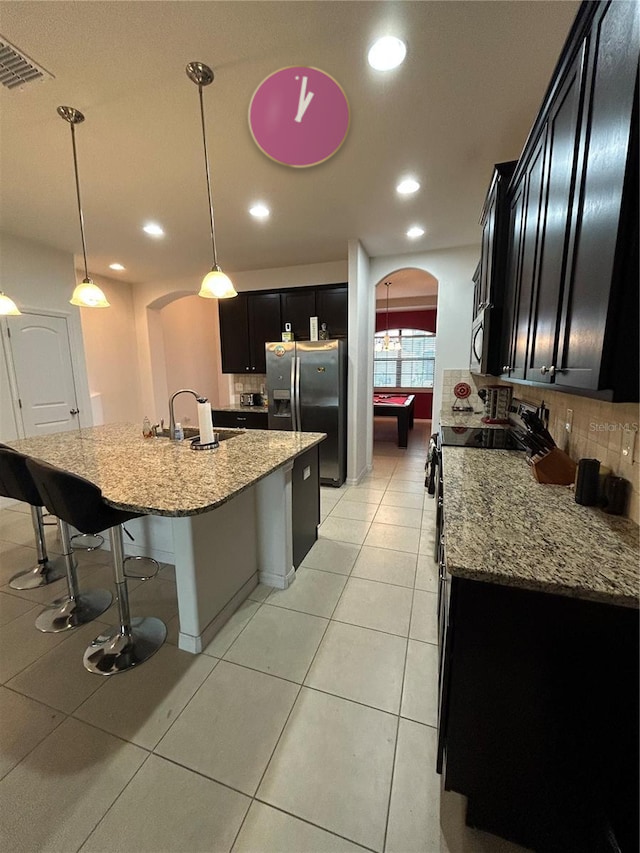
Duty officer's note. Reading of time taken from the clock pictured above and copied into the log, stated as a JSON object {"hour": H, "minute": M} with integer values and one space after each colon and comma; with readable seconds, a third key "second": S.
{"hour": 1, "minute": 2}
